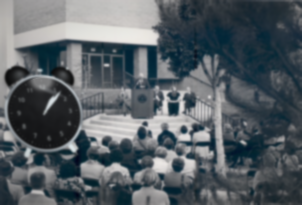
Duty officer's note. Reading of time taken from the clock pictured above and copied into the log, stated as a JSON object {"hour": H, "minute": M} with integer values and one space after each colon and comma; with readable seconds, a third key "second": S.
{"hour": 1, "minute": 7}
